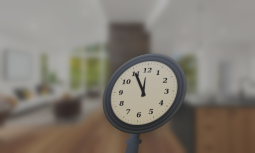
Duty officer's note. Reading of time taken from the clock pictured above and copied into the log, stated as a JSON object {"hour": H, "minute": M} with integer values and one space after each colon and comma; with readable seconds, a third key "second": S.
{"hour": 11, "minute": 55}
